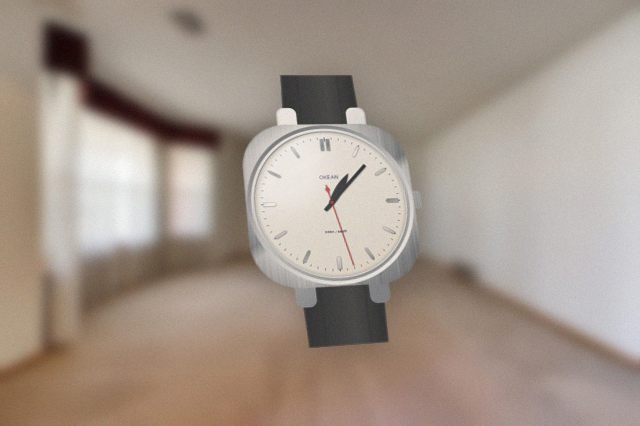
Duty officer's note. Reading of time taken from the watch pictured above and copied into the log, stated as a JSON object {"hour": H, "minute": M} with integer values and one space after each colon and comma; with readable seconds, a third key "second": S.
{"hour": 1, "minute": 7, "second": 28}
